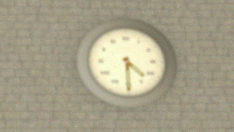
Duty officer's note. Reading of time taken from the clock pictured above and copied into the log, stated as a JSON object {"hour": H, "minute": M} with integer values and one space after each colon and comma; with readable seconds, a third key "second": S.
{"hour": 4, "minute": 30}
